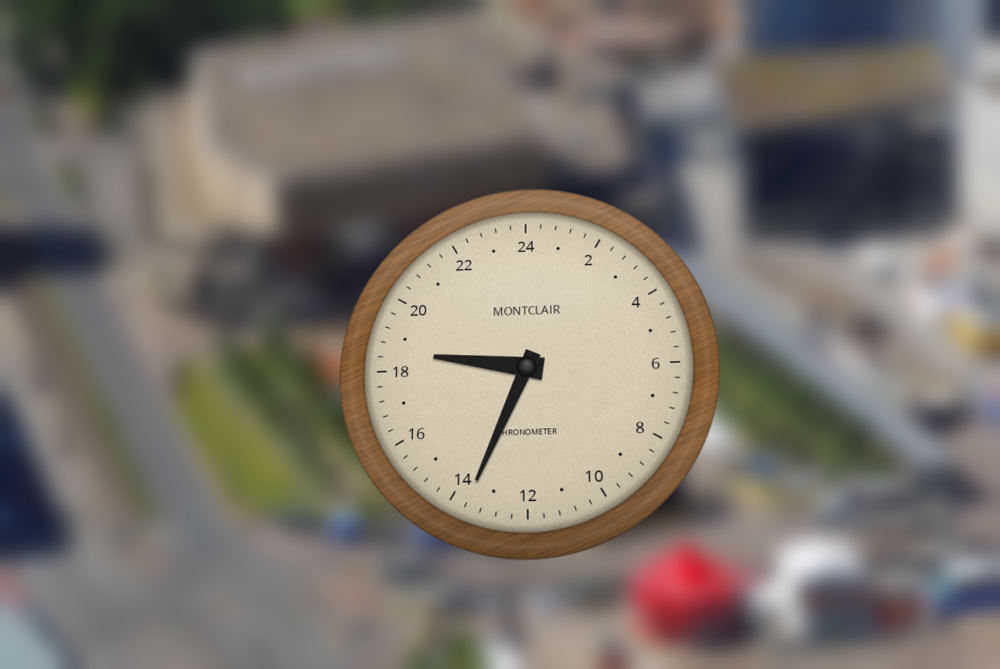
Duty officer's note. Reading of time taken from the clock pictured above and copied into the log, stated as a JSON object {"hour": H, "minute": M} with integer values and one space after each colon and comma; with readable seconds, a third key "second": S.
{"hour": 18, "minute": 34}
